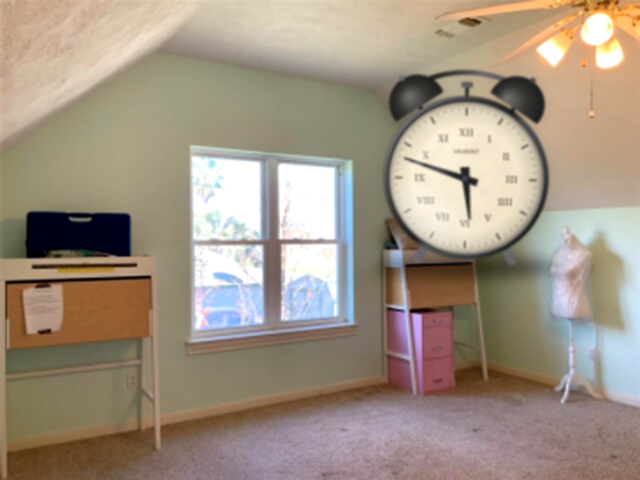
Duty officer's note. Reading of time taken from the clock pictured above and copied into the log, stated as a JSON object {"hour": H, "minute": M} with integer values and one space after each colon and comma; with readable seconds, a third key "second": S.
{"hour": 5, "minute": 48}
